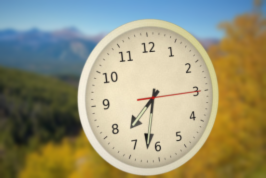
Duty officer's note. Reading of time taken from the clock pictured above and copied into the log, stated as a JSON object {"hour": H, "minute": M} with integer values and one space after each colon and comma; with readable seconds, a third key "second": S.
{"hour": 7, "minute": 32, "second": 15}
